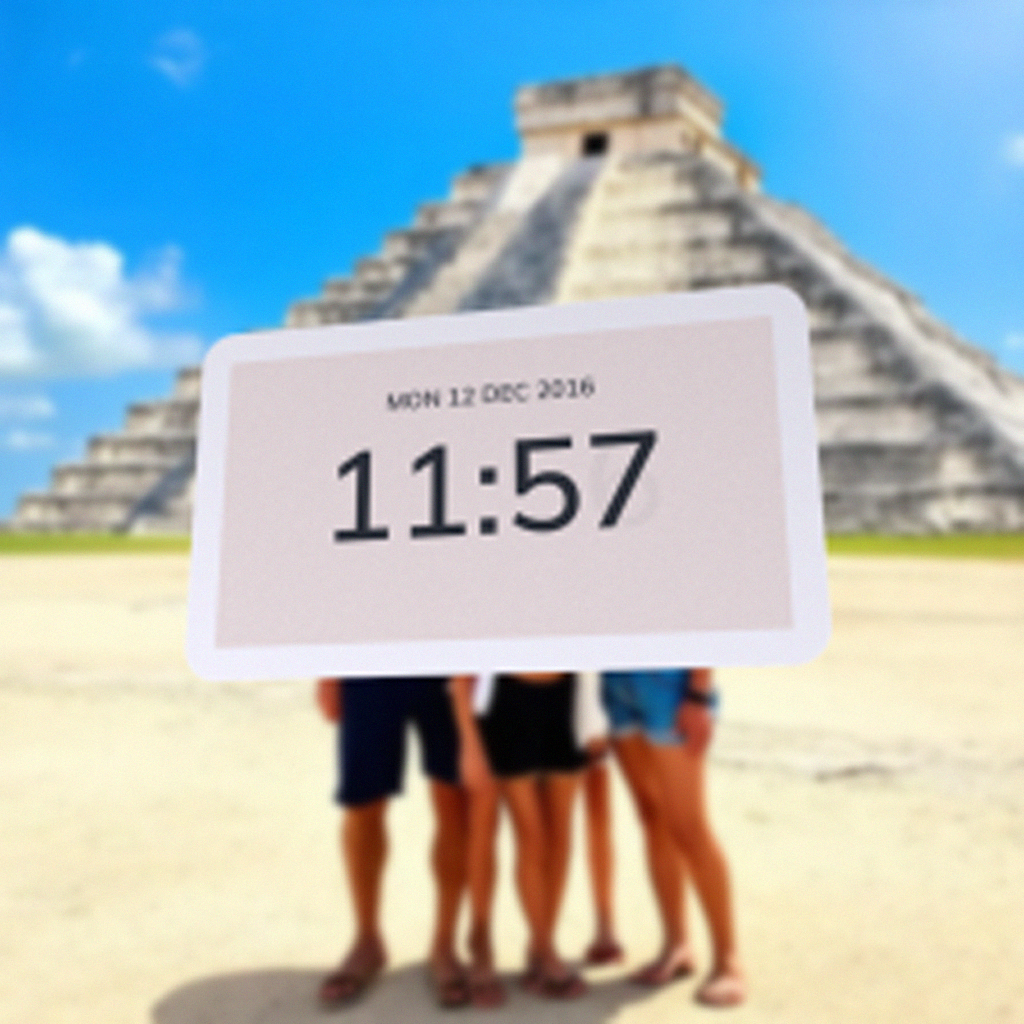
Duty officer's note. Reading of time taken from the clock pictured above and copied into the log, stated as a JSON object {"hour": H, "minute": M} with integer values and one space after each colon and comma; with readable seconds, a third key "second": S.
{"hour": 11, "minute": 57}
